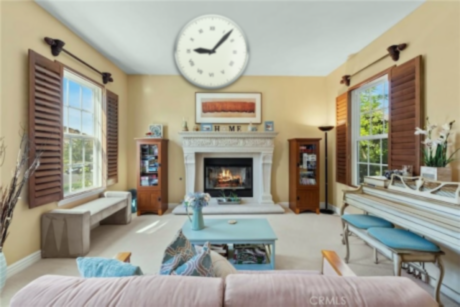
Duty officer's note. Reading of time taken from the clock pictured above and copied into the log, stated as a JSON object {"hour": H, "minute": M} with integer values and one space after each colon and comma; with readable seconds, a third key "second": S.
{"hour": 9, "minute": 7}
